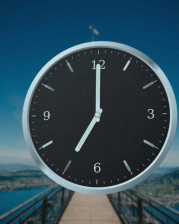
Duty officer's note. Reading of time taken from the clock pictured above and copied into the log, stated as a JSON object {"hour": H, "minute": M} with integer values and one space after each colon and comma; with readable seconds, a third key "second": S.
{"hour": 7, "minute": 0}
